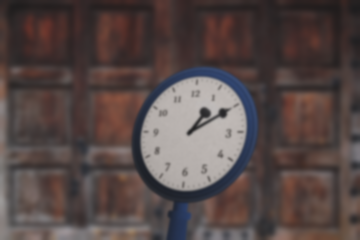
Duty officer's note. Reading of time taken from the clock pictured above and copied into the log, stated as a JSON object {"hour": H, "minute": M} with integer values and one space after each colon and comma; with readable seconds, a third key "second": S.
{"hour": 1, "minute": 10}
